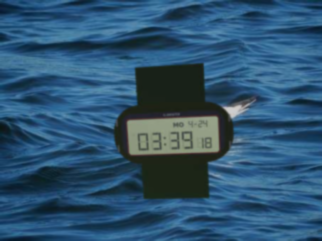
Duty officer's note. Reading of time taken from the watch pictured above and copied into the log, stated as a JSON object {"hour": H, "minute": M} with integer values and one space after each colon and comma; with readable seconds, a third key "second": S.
{"hour": 3, "minute": 39, "second": 18}
